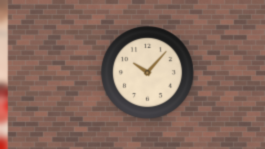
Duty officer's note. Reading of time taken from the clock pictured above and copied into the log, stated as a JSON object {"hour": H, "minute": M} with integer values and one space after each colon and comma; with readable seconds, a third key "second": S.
{"hour": 10, "minute": 7}
